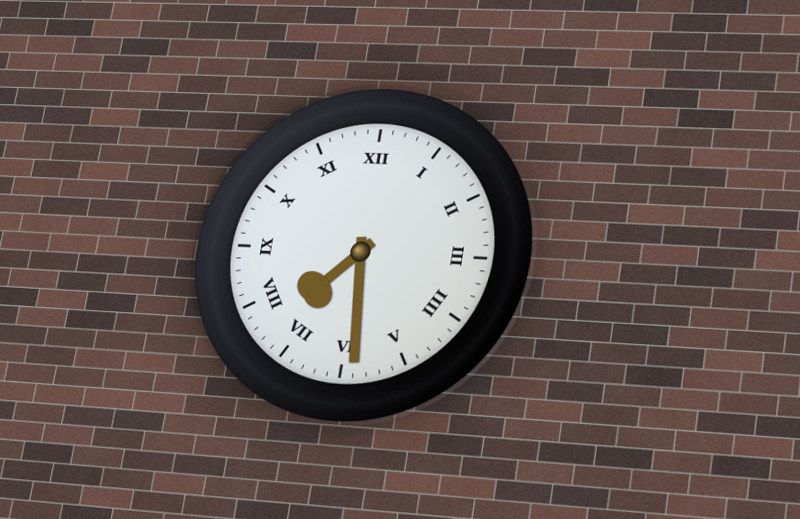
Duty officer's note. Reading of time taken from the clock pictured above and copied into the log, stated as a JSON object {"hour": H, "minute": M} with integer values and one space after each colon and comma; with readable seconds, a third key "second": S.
{"hour": 7, "minute": 29}
